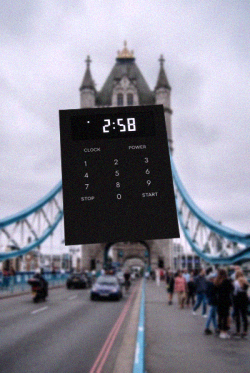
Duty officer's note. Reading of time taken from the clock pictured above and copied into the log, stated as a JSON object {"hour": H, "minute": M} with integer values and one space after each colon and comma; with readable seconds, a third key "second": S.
{"hour": 2, "minute": 58}
